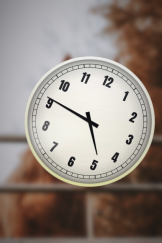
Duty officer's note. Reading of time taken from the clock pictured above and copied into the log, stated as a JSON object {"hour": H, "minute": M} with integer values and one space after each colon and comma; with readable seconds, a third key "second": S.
{"hour": 4, "minute": 46}
